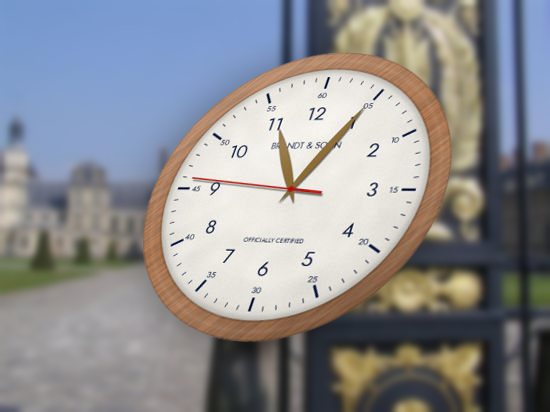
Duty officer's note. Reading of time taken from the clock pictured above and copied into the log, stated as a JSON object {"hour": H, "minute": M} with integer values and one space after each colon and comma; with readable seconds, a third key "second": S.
{"hour": 11, "minute": 4, "second": 46}
